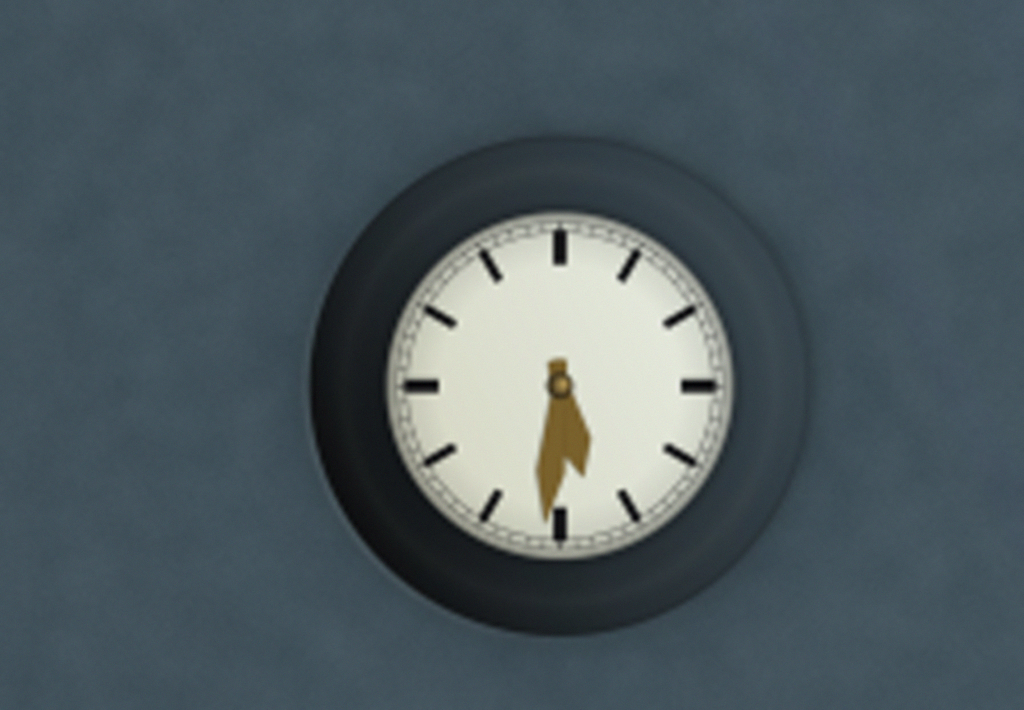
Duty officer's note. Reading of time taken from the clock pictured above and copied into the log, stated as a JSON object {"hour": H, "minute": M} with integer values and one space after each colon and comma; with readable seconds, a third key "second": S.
{"hour": 5, "minute": 31}
